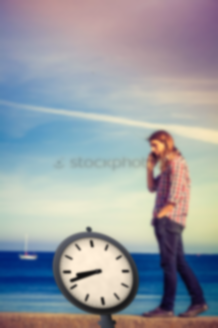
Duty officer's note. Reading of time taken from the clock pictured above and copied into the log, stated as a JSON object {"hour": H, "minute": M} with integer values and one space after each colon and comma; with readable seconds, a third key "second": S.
{"hour": 8, "minute": 42}
